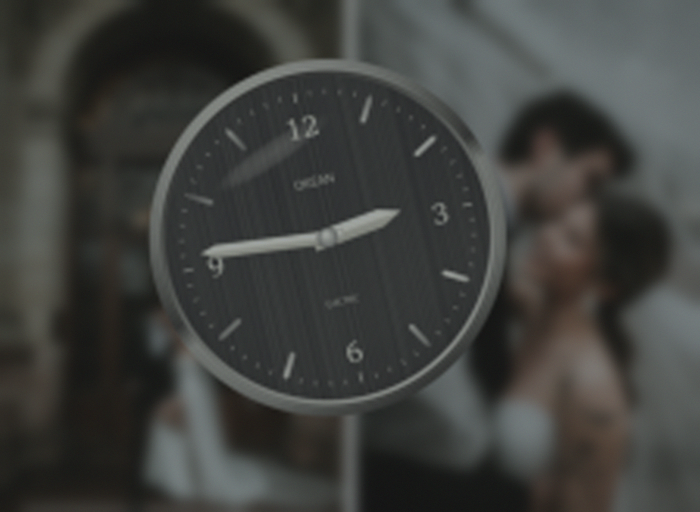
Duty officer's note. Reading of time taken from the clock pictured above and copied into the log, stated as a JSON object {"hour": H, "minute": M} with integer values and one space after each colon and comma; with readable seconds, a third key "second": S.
{"hour": 2, "minute": 46}
